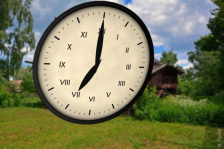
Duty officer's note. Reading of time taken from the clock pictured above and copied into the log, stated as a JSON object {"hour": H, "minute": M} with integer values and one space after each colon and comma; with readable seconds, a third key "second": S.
{"hour": 7, "minute": 0}
